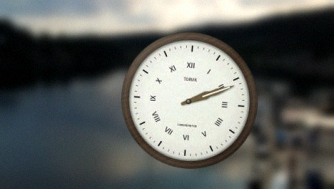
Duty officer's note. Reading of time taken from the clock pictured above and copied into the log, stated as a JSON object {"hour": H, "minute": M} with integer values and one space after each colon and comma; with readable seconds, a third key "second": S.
{"hour": 2, "minute": 11}
